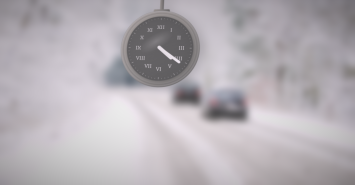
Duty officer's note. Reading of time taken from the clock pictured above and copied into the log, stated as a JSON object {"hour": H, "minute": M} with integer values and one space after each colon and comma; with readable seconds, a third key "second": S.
{"hour": 4, "minute": 21}
